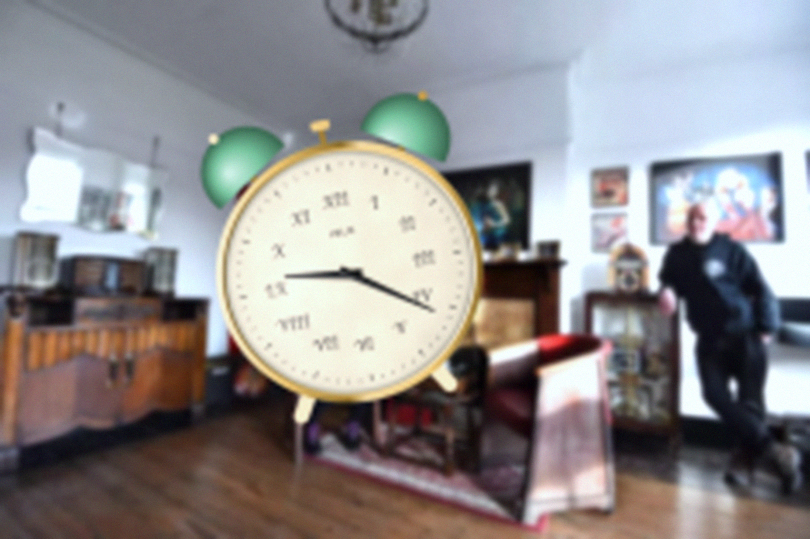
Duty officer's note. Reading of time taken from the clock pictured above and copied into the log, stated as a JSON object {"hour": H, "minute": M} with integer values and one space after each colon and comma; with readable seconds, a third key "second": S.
{"hour": 9, "minute": 21}
